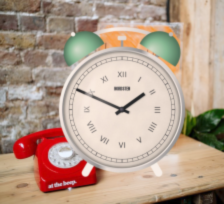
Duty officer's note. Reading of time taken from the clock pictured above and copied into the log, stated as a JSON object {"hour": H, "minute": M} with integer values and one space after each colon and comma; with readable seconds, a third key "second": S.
{"hour": 1, "minute": 49}
